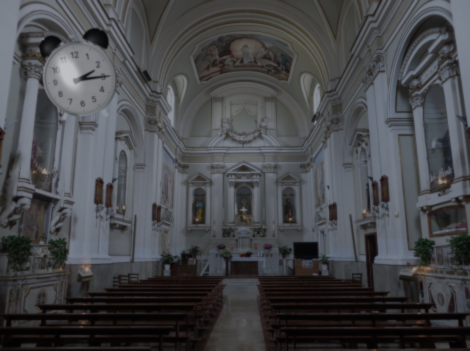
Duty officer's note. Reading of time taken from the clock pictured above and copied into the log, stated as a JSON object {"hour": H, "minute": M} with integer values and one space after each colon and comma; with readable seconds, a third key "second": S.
{"hour": 2, "minute": 15}
